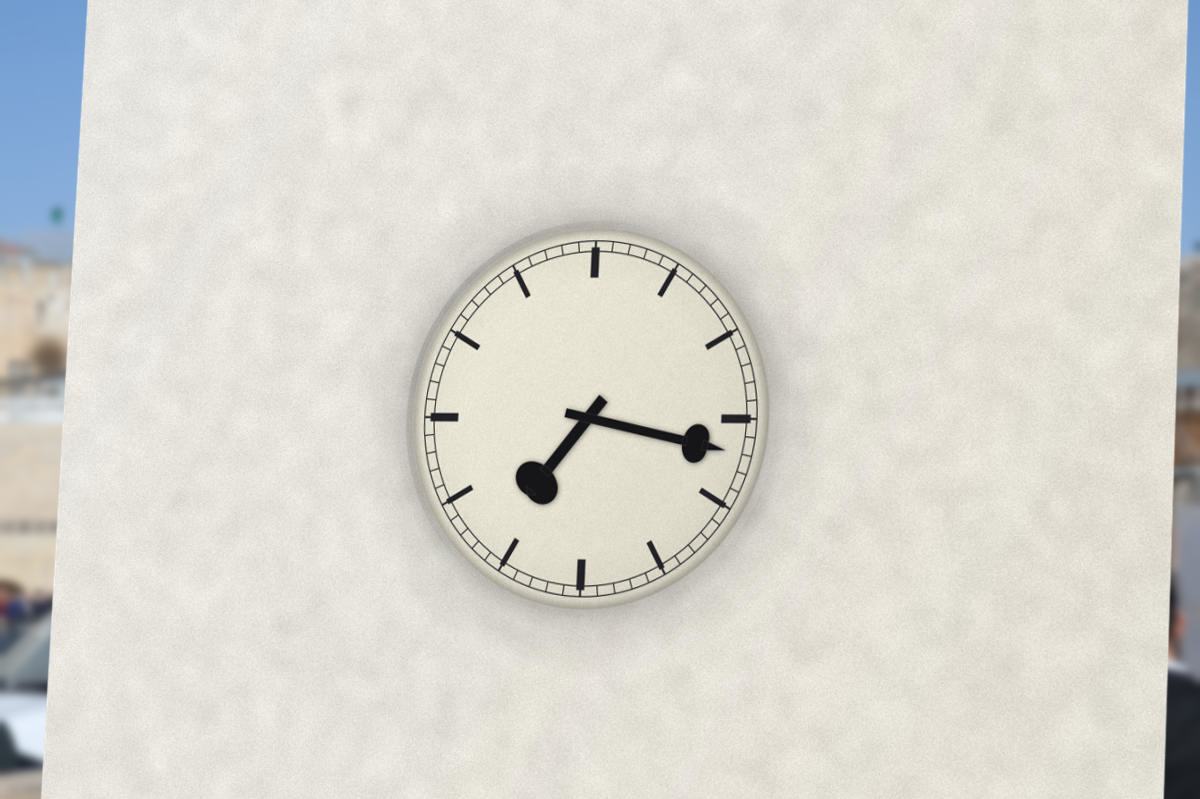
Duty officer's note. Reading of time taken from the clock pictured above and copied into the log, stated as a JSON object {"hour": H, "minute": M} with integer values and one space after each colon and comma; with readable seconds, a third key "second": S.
{"hour": 7, "minute": 17}
